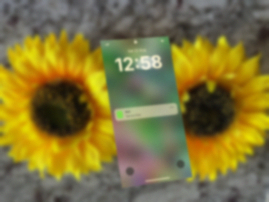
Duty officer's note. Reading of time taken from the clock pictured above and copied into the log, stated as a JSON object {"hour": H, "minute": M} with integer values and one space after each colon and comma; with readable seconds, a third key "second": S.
{"hour": 12, "minute": 58}
